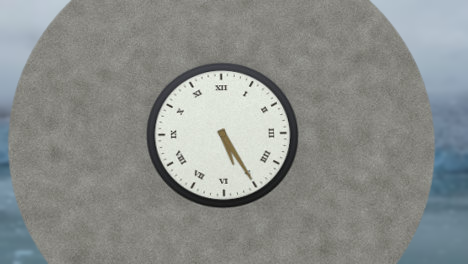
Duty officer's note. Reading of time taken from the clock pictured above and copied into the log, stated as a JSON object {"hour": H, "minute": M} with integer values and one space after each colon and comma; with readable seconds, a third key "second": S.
{"hour": 5, "minute": 25}
